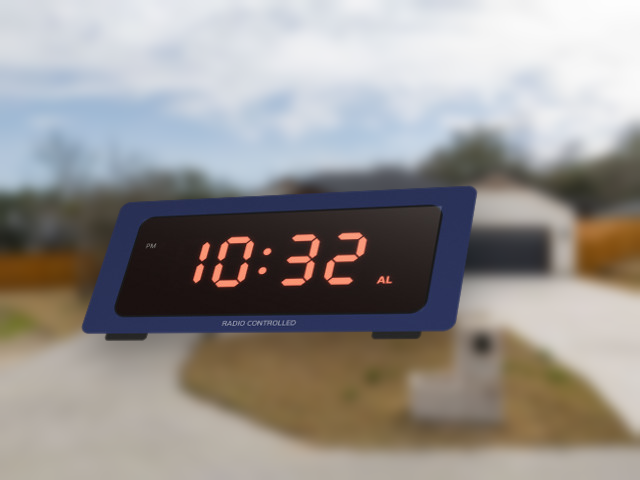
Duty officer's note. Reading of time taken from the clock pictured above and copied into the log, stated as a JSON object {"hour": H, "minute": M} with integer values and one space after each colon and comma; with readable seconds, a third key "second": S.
{"hour": 10, "minute": 32}
